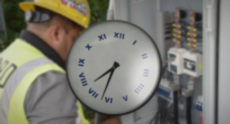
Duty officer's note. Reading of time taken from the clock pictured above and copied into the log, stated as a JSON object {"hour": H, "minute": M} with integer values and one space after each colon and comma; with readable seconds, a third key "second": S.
{"hour": 7, "minute": 32}
